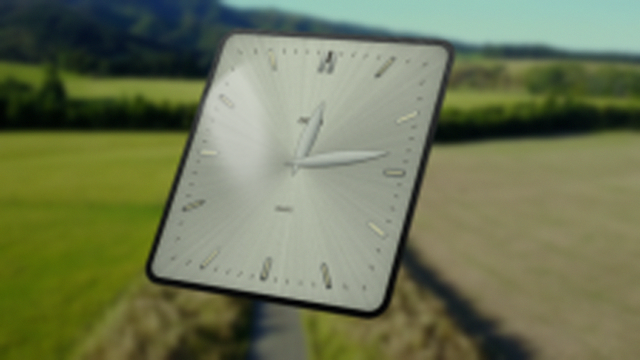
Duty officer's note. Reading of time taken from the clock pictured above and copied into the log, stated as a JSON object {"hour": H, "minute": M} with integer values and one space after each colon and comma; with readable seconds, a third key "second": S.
{"hour": 12, "minute": 13}
